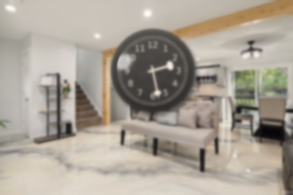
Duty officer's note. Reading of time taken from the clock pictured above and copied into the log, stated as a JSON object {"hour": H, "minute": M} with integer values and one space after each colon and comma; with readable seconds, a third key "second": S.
{"hour": 2, "minute": 28}
